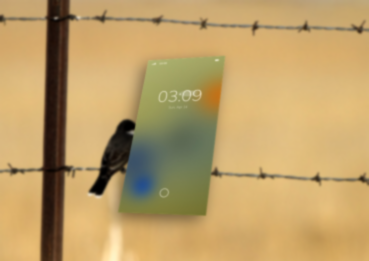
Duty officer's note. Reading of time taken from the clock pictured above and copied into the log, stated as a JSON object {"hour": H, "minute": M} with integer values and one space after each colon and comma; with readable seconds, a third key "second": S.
{"hour": 3, "minute": 9}
